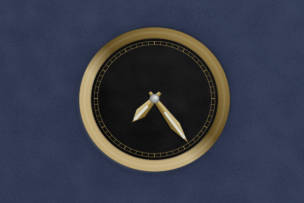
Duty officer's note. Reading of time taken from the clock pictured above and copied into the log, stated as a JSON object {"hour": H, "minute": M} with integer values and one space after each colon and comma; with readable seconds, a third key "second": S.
{"hour": 7, "minute": 24}
